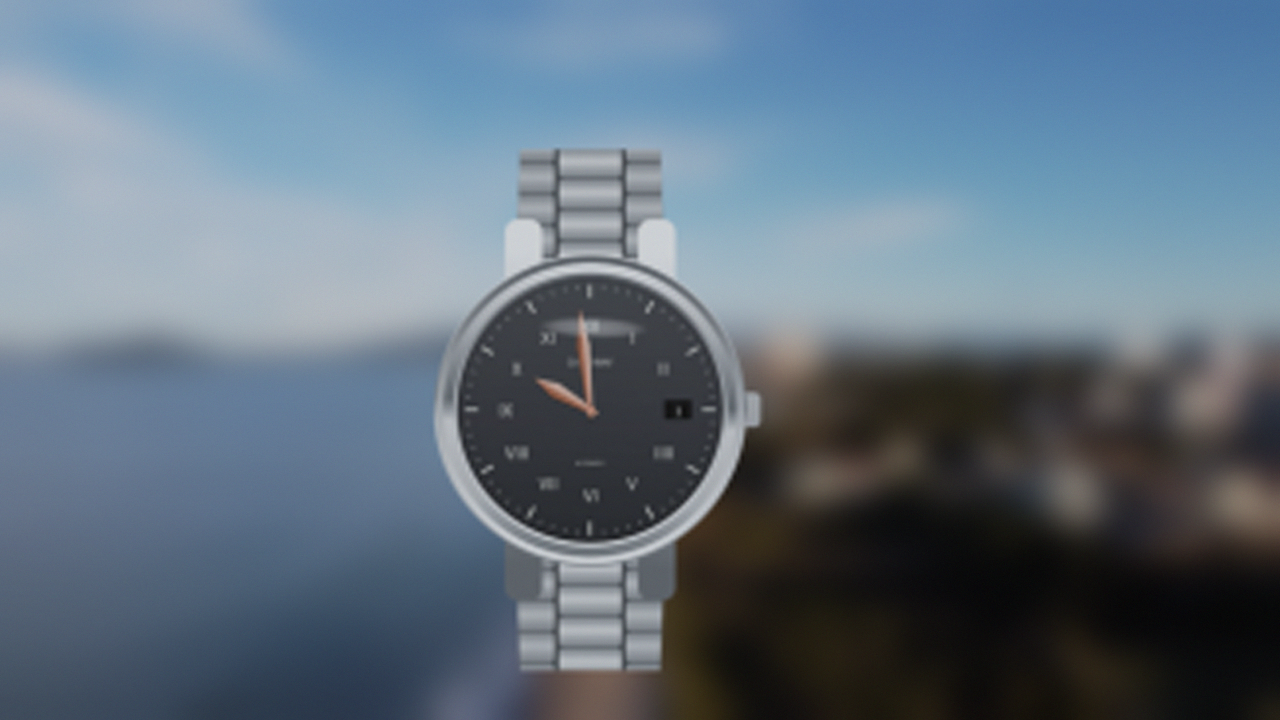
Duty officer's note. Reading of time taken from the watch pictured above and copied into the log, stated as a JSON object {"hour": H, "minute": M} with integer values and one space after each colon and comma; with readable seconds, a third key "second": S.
{"hour": 9, "minute": 59}
